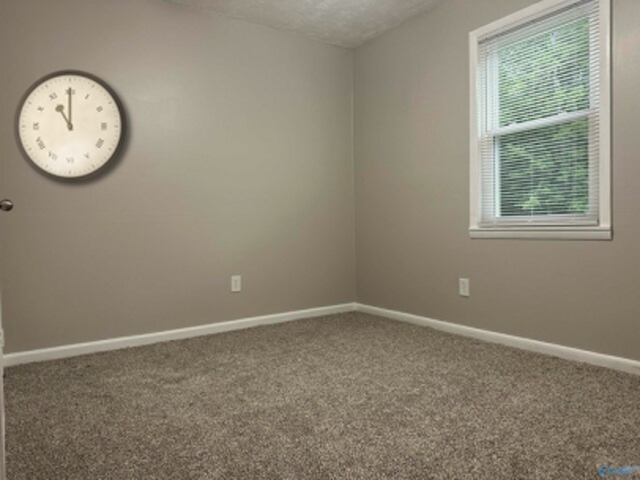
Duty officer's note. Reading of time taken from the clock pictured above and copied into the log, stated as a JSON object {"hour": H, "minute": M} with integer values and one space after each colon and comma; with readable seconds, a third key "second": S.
{"hour": 11, "minute": 0}
